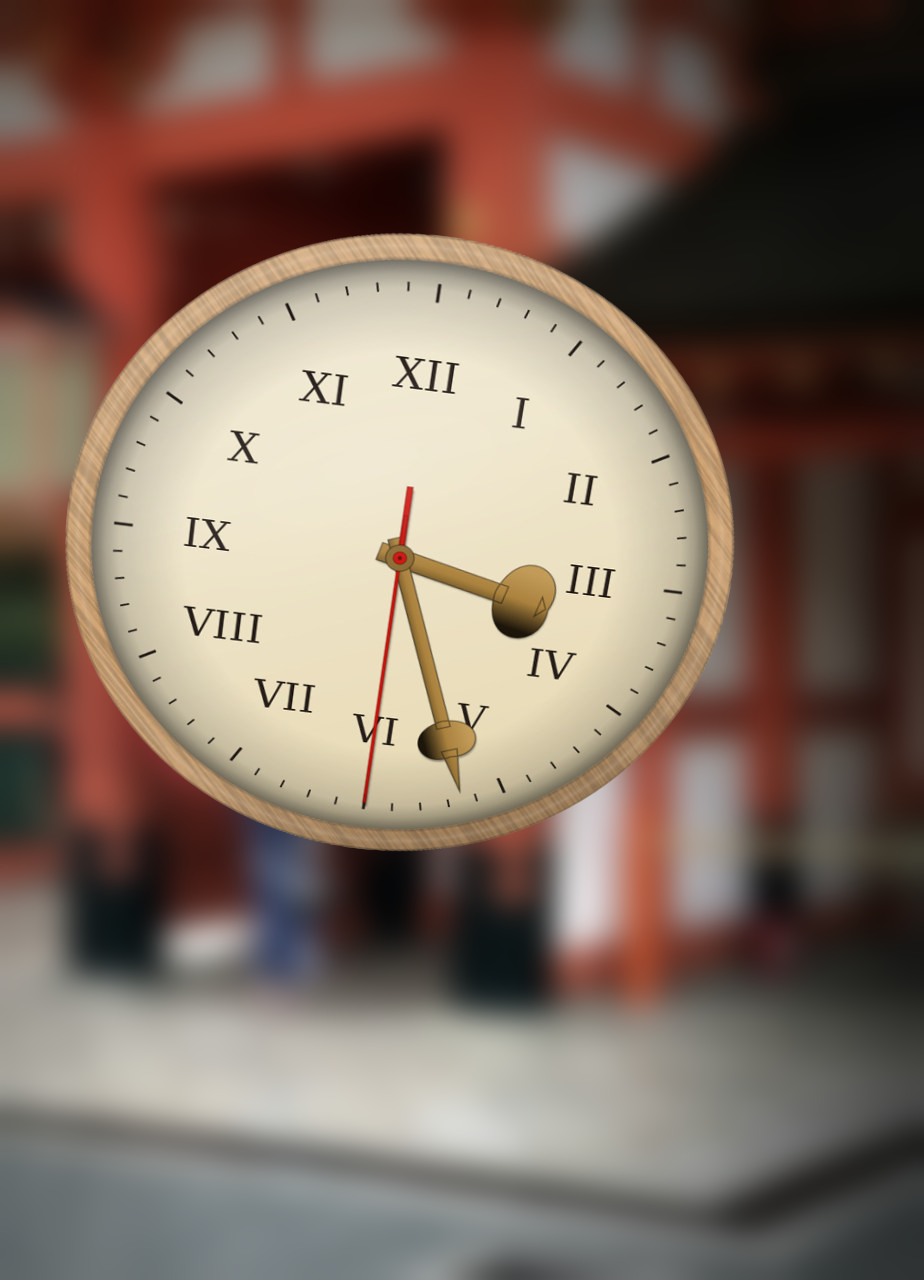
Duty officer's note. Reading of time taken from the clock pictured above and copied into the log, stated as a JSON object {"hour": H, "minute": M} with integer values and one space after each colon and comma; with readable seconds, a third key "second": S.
{"hour": 3, "minute": 26, "second": 30}
